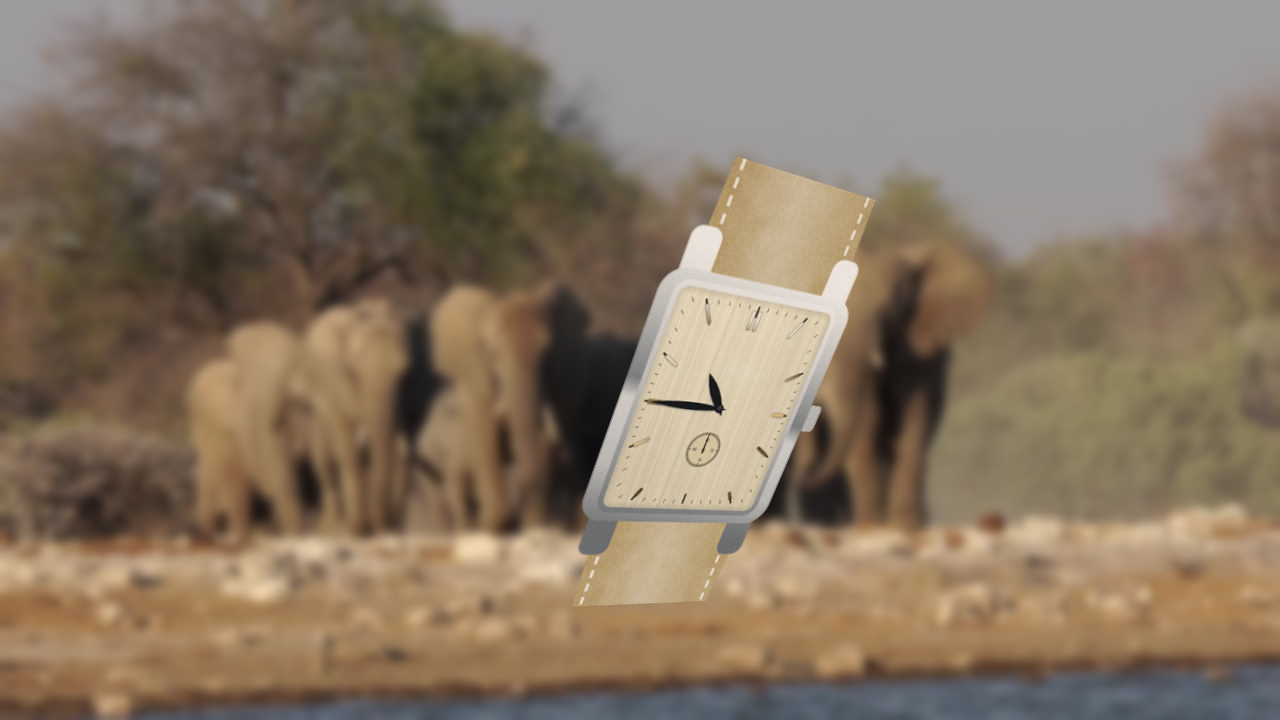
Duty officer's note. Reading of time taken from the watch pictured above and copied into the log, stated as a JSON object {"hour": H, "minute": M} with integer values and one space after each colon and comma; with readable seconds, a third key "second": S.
{"hour": 10, "minute": 45}
